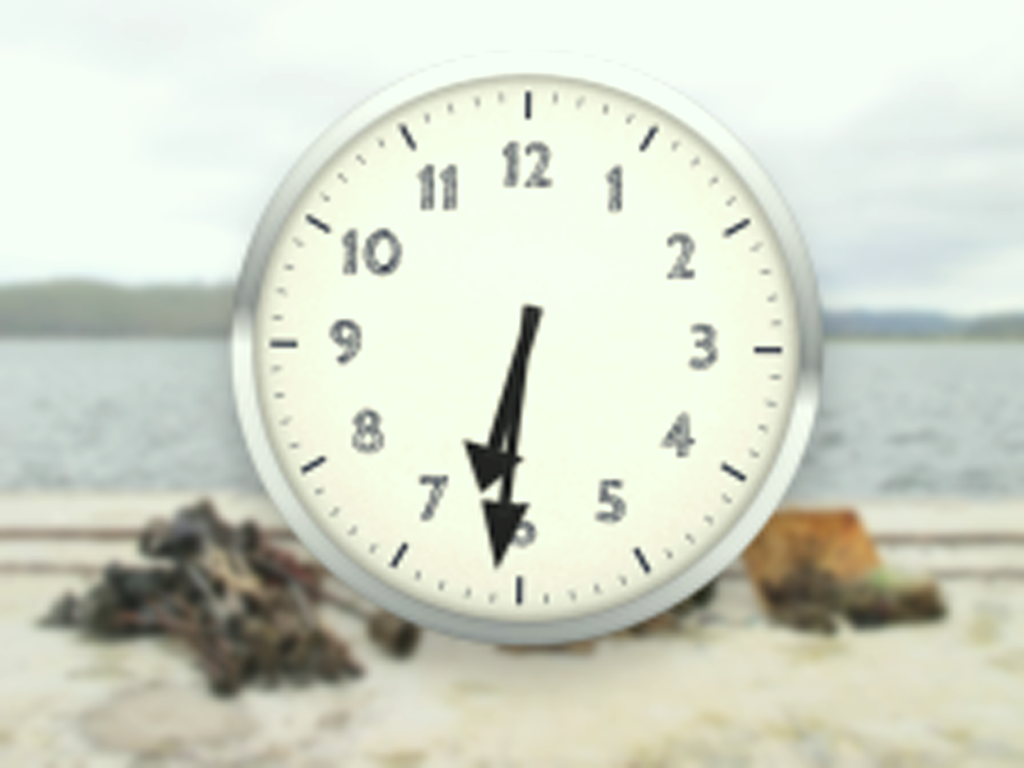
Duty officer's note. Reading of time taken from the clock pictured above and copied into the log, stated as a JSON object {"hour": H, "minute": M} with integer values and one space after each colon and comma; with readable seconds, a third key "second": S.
{"hour": 6, "minute": 31}
